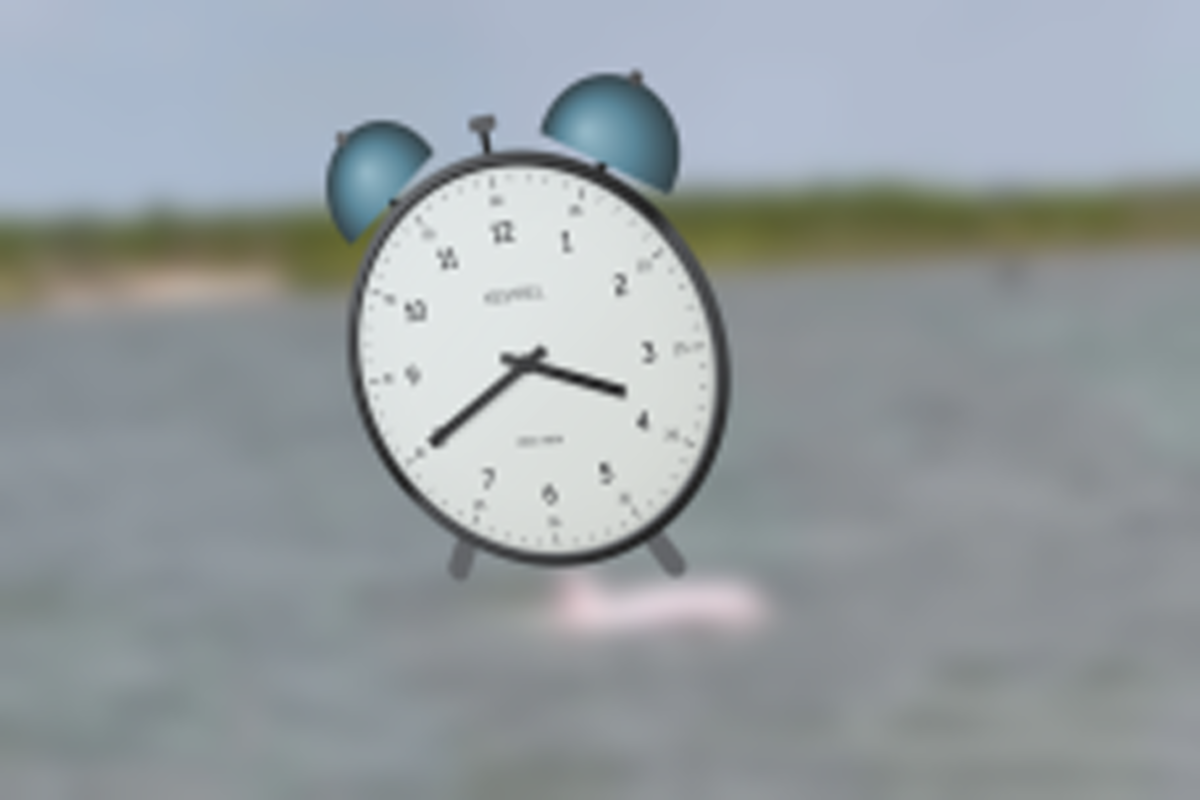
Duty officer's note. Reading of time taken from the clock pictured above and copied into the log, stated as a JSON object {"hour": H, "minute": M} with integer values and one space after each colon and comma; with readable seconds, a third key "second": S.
{"hour": 3, "minute": 40}
